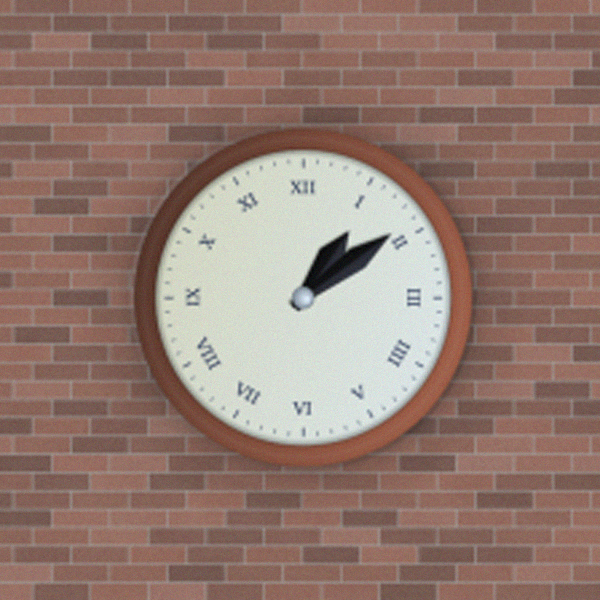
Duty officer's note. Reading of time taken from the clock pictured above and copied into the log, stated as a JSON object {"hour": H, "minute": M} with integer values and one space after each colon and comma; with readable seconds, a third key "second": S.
{"hour": 1, "minute": 9}
